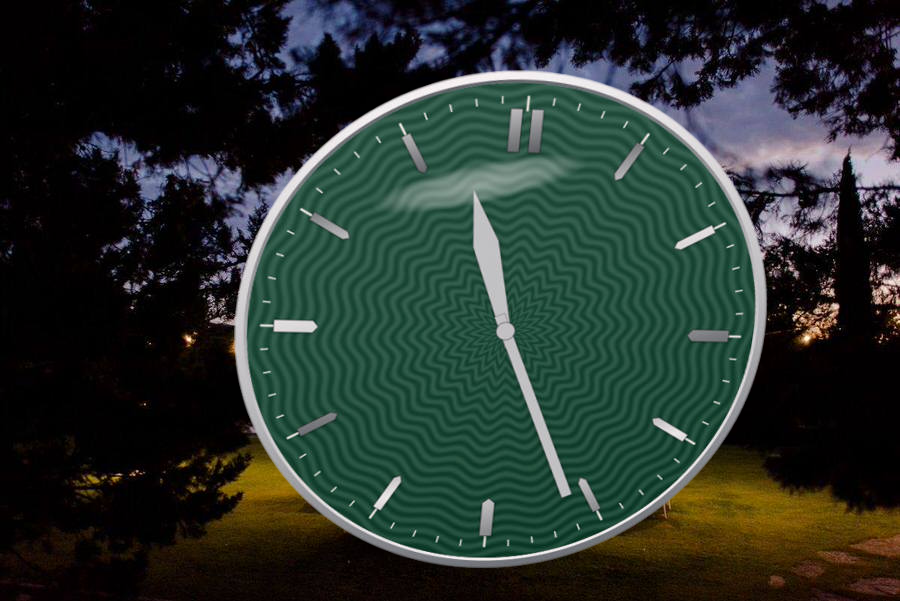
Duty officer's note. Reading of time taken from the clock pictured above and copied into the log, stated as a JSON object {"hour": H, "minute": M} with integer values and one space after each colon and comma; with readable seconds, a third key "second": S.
{"hour": 11, "minute": 26}
